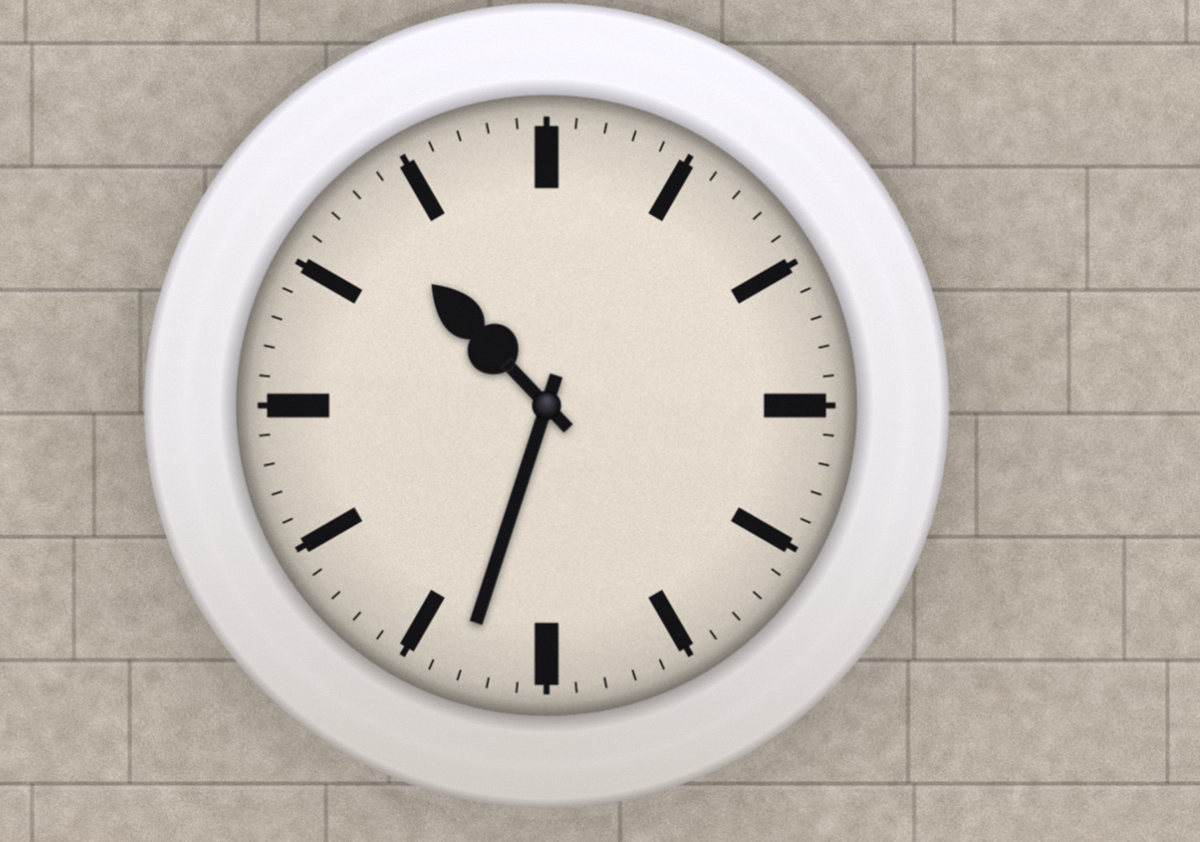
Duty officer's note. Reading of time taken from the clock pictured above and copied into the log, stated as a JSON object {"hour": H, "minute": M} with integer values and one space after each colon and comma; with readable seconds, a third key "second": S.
{"hour": 10, "minute": 33}
